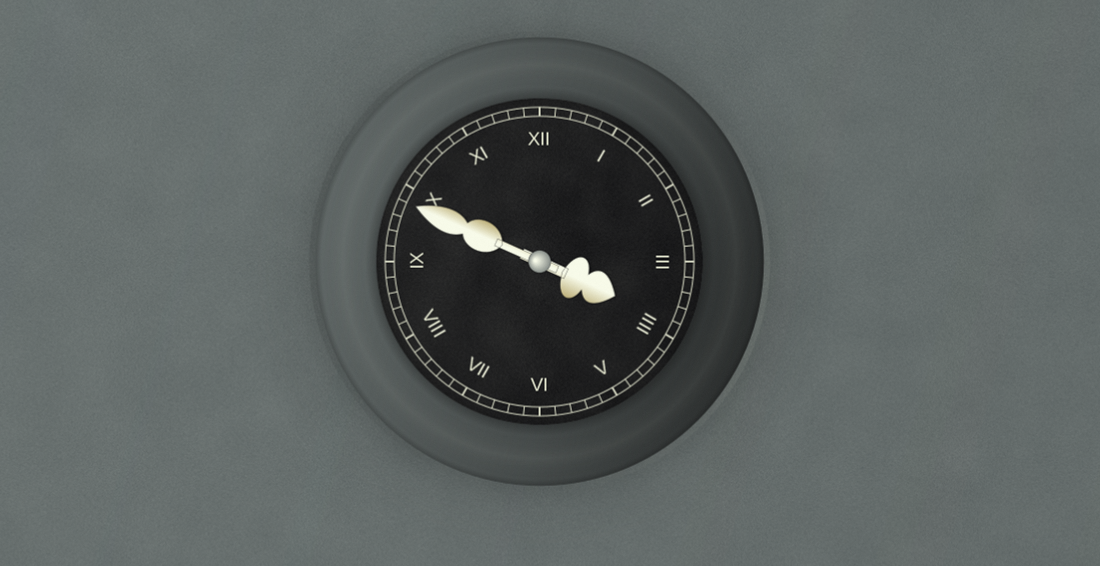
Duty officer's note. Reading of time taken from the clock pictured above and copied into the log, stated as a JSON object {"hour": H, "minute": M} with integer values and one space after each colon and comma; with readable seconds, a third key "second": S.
{"hour": 3, "minute": 49}
